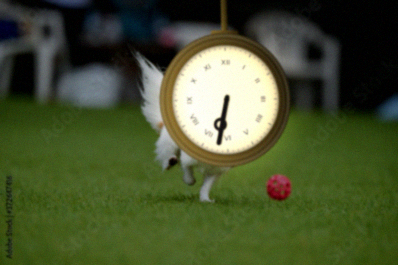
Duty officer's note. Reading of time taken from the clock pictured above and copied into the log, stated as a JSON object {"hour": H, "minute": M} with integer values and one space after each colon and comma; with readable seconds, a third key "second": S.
{"hour": 6, "minute": 32}
